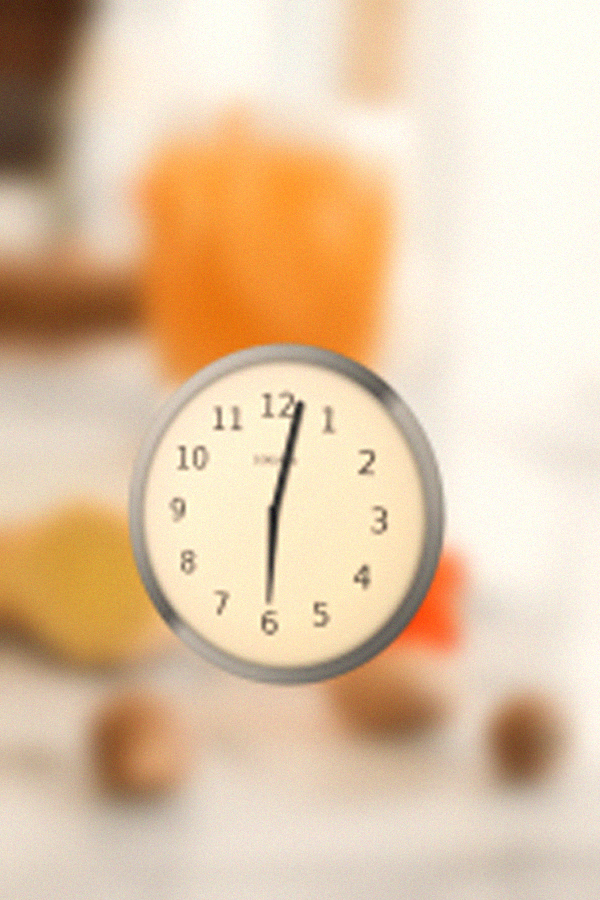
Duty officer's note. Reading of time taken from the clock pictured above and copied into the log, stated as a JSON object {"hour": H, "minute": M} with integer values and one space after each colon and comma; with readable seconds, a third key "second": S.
{"hour": 6, "minute": 2}
